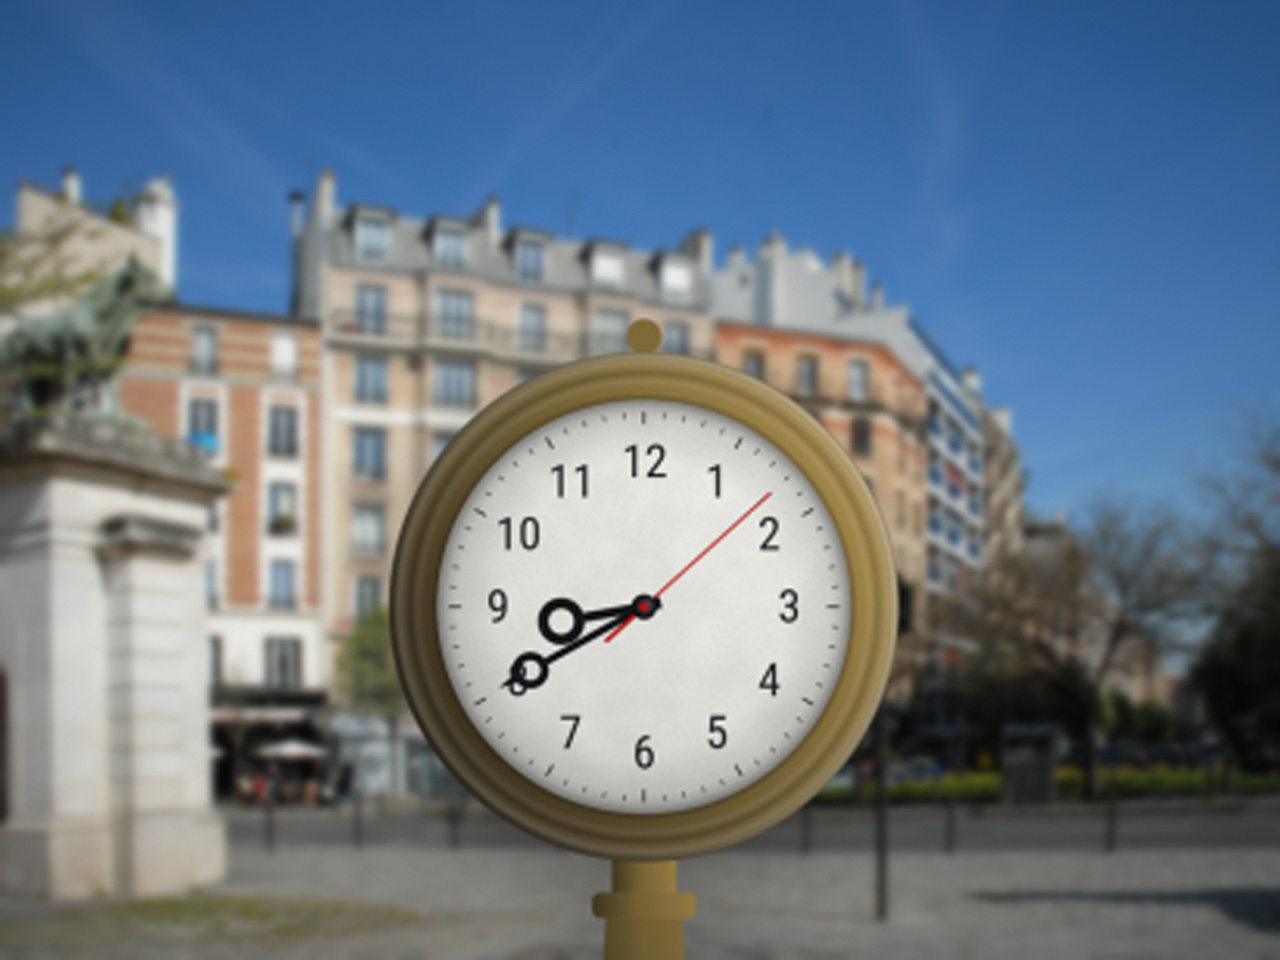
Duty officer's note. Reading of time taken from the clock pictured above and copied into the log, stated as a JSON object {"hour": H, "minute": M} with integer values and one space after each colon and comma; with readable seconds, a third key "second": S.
{"hour": 8, "minute": 40, "second": 8}
